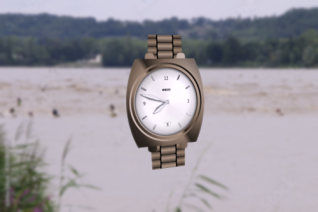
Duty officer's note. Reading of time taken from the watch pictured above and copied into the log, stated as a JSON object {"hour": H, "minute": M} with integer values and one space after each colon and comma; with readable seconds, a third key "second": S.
{"hour": 7, "minute": 48}
